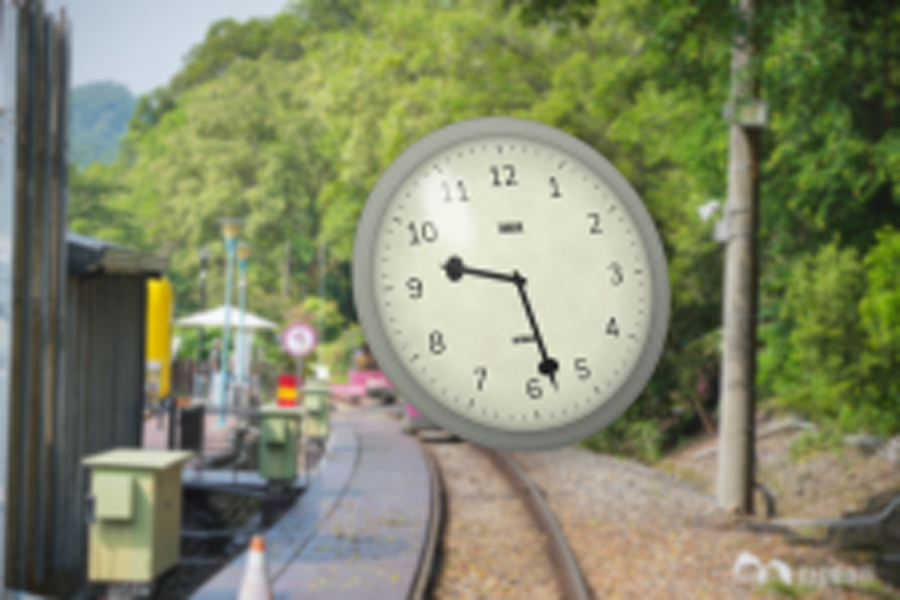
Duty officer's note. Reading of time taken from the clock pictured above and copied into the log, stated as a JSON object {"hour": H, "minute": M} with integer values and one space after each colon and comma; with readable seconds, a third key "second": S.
{"hour": 9, "minute": 28}
